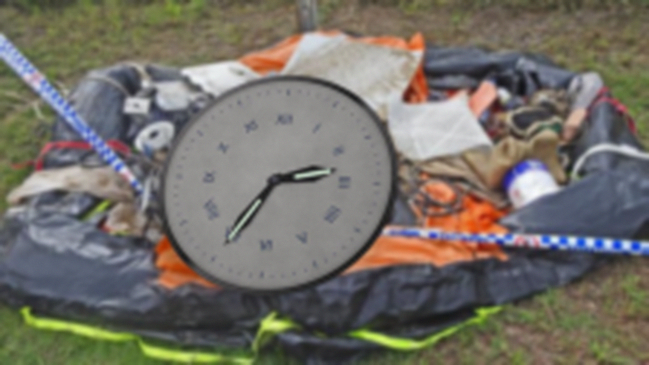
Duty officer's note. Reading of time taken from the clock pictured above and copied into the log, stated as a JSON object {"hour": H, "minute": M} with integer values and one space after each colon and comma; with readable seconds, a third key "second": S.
{"hour": 2, "minute": 35}
